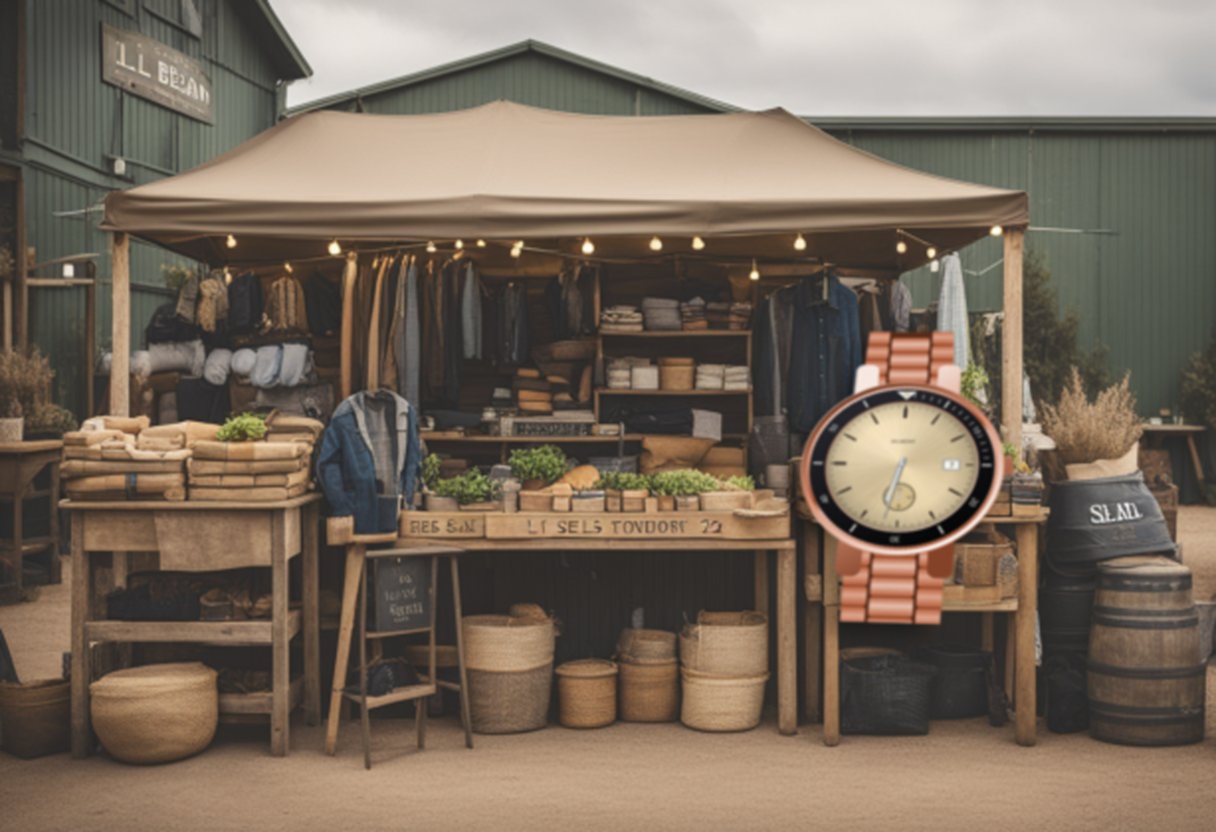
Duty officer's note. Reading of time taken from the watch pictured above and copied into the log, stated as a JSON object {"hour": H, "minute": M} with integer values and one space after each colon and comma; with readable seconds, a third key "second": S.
{"hour": 6, "minute": 32}
